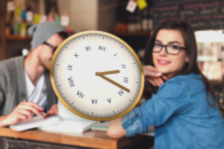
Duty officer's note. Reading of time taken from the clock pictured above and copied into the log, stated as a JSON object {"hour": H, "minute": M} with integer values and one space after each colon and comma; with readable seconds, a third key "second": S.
{"hour": 2, "minute": 18}
